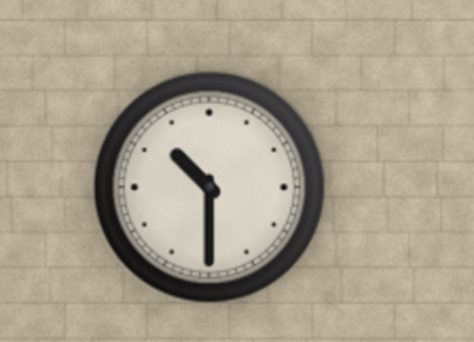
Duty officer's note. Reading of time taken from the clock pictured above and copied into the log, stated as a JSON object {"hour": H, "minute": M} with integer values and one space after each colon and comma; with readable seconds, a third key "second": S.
{"hour": 10, "minute": 30}
